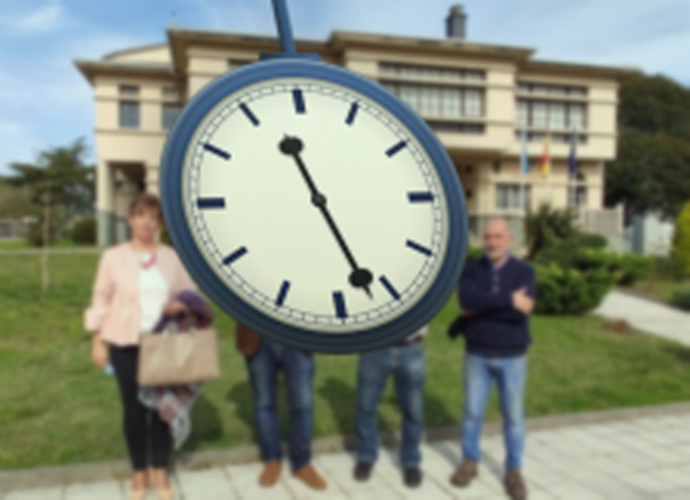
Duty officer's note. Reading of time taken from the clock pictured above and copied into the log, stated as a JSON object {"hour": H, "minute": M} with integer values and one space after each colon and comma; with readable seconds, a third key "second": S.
{"hour": 11, "minute": 27}
